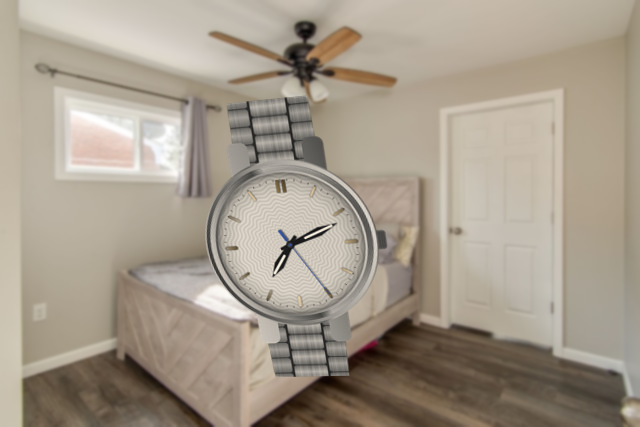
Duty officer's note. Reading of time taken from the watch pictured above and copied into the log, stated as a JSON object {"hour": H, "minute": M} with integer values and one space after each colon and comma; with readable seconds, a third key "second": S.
{"hour": 7, "minute": 11, "second": 25}
